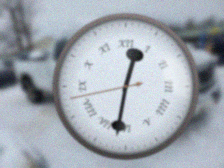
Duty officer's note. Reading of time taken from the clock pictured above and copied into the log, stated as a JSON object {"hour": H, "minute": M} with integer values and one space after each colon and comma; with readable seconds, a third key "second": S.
{"hour": 12, "minute": 31, "second": 43}
